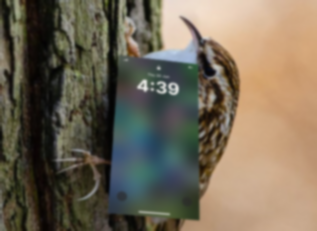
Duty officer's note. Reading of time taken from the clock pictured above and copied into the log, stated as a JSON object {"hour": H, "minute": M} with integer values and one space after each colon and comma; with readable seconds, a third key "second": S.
{"hour": 4, "minute": 39}
